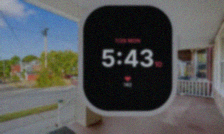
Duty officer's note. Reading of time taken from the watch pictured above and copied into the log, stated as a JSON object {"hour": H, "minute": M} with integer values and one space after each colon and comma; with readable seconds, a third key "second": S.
{"hour": 5, "minute": 43}
